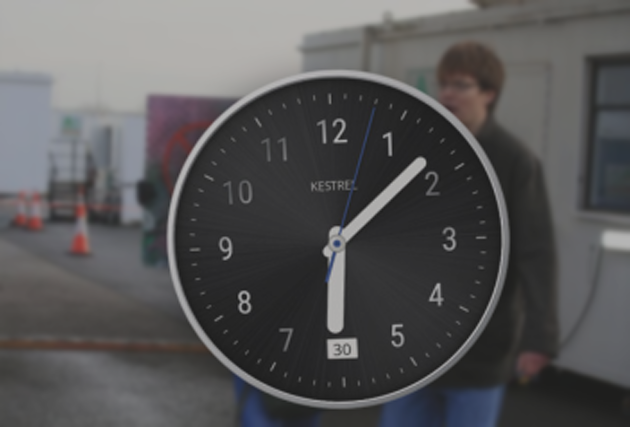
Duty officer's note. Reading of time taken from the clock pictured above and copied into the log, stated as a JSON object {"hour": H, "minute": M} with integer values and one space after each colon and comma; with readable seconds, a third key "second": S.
{"hour": 6, "minute": 8, "second": 3}
